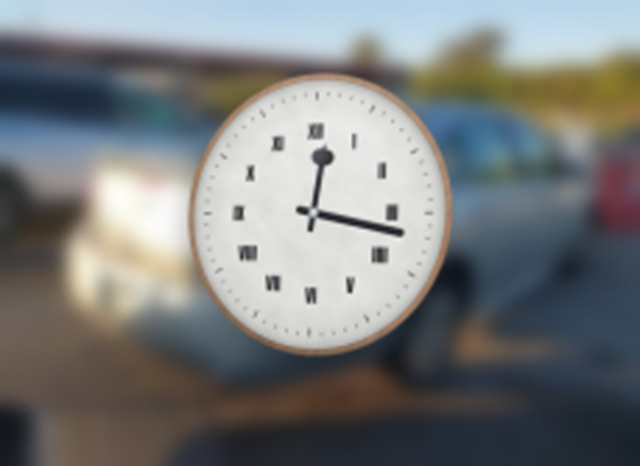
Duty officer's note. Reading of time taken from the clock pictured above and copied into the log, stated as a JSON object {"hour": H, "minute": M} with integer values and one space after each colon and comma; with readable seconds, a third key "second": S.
{"hour": 12, "minute": 17}
